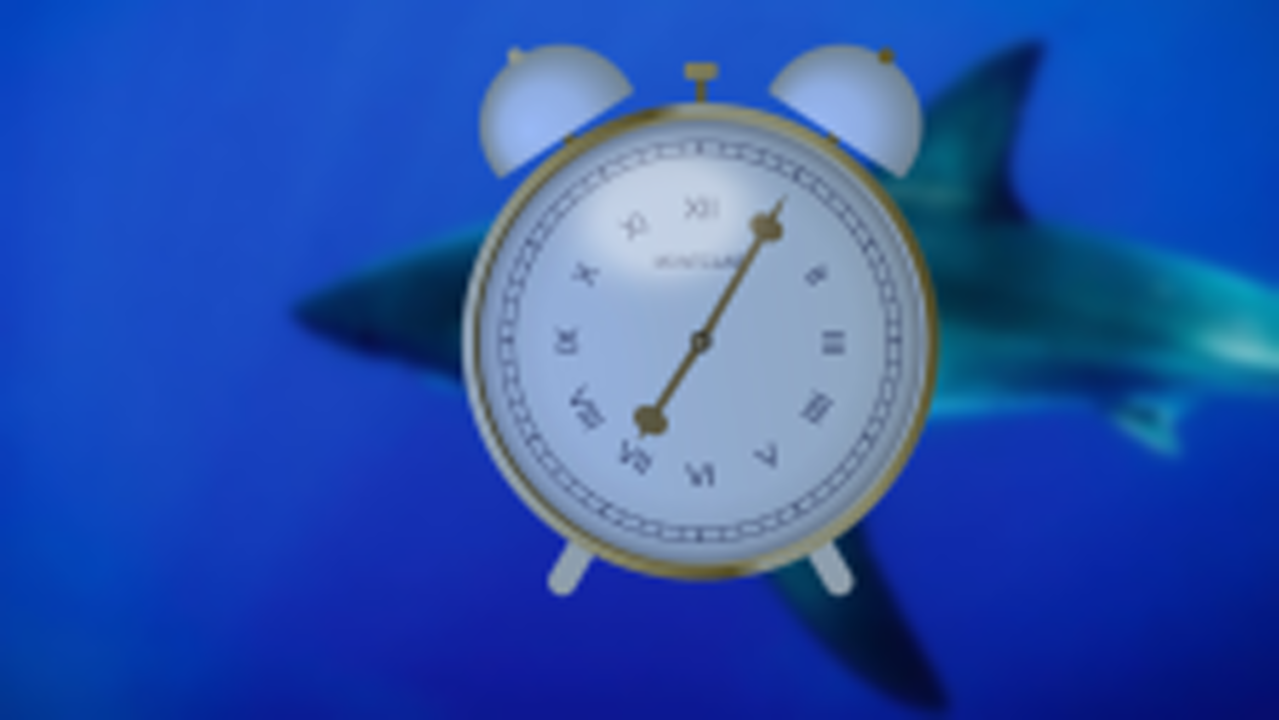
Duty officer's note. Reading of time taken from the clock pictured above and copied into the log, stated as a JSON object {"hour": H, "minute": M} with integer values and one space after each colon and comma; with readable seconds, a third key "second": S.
{"hour": 7, "minute": 5}
